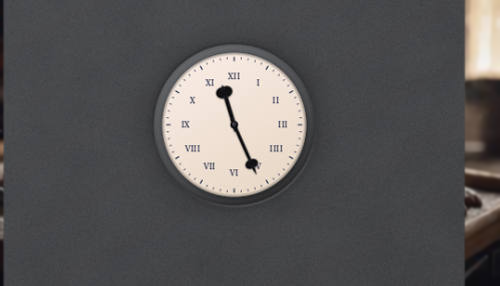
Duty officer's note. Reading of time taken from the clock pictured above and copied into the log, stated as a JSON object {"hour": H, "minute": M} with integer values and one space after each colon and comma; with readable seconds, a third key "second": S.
{"hour": 11, "minute": 26}
